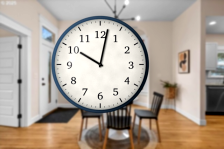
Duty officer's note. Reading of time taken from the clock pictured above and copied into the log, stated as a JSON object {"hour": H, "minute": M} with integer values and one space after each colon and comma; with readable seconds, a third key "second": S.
{"hour": 10, "minute": 2}
